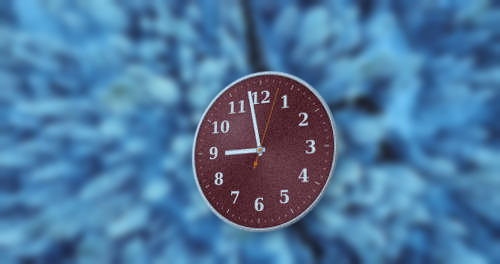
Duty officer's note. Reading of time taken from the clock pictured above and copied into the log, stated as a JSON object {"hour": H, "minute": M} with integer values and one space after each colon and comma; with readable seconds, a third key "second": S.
{"hour": 8, "minute": 58, "second": 3}
